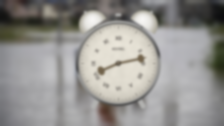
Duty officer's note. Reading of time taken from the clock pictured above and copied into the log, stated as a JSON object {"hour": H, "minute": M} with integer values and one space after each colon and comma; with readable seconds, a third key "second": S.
{"hour": 8, "minute": 13}
